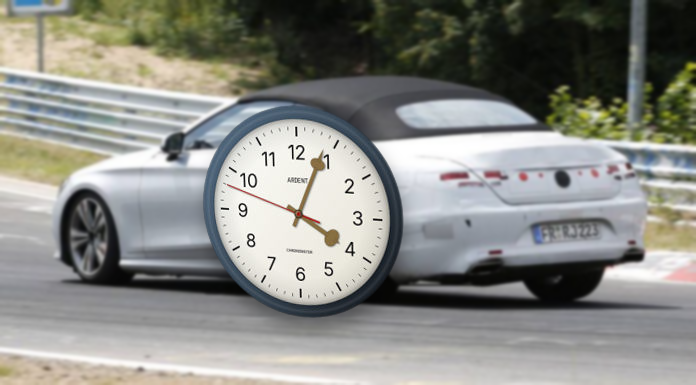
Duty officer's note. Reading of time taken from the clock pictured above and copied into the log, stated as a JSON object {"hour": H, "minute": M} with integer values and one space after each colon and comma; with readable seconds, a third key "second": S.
{"hour": 4, "minute": 3, "second": 48}
